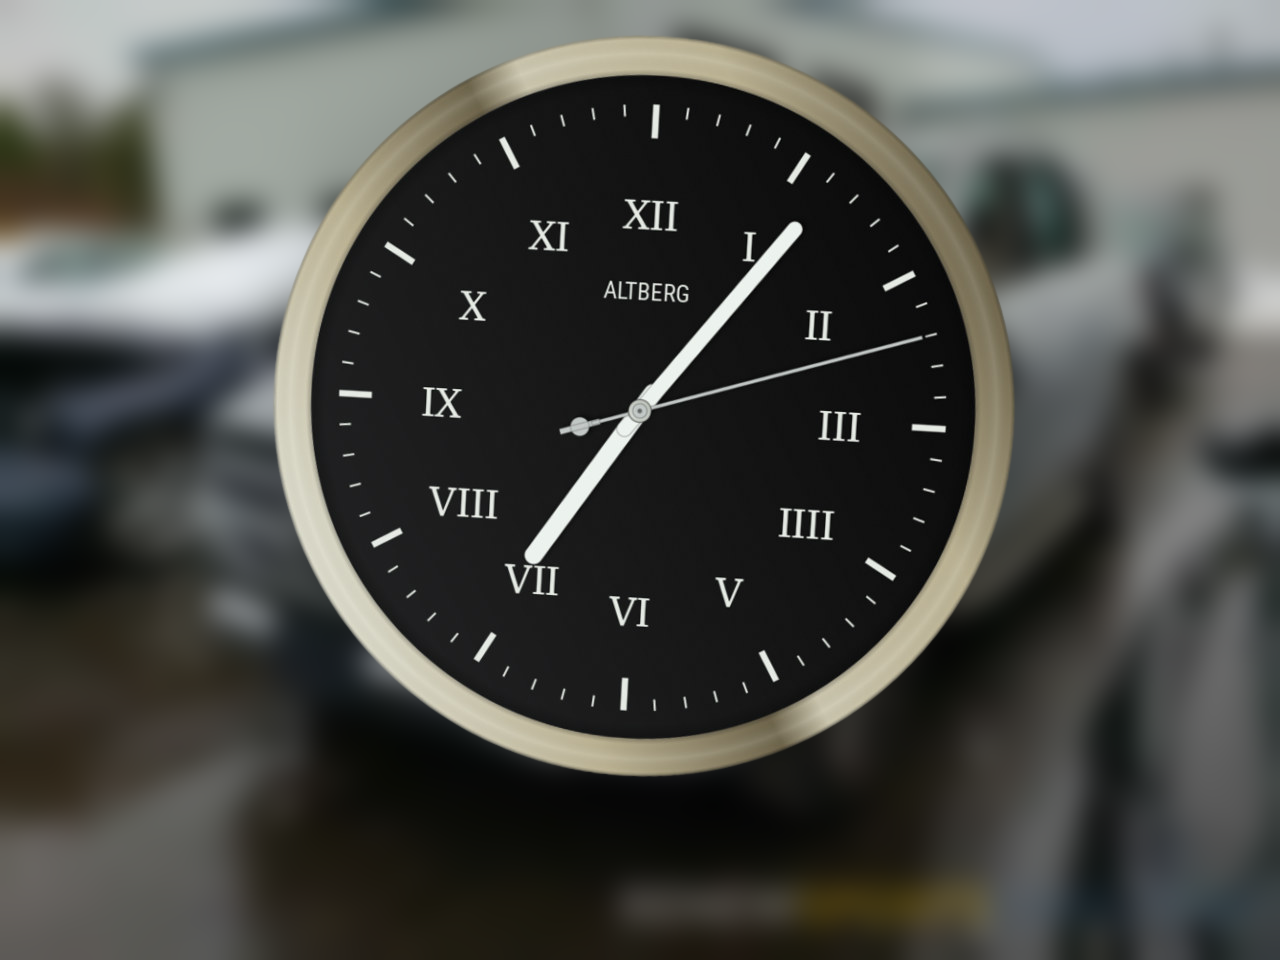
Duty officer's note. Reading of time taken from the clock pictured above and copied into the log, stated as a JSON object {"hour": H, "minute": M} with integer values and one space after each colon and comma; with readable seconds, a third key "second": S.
{"hour": 7, "minute": 6, "second": 12}
